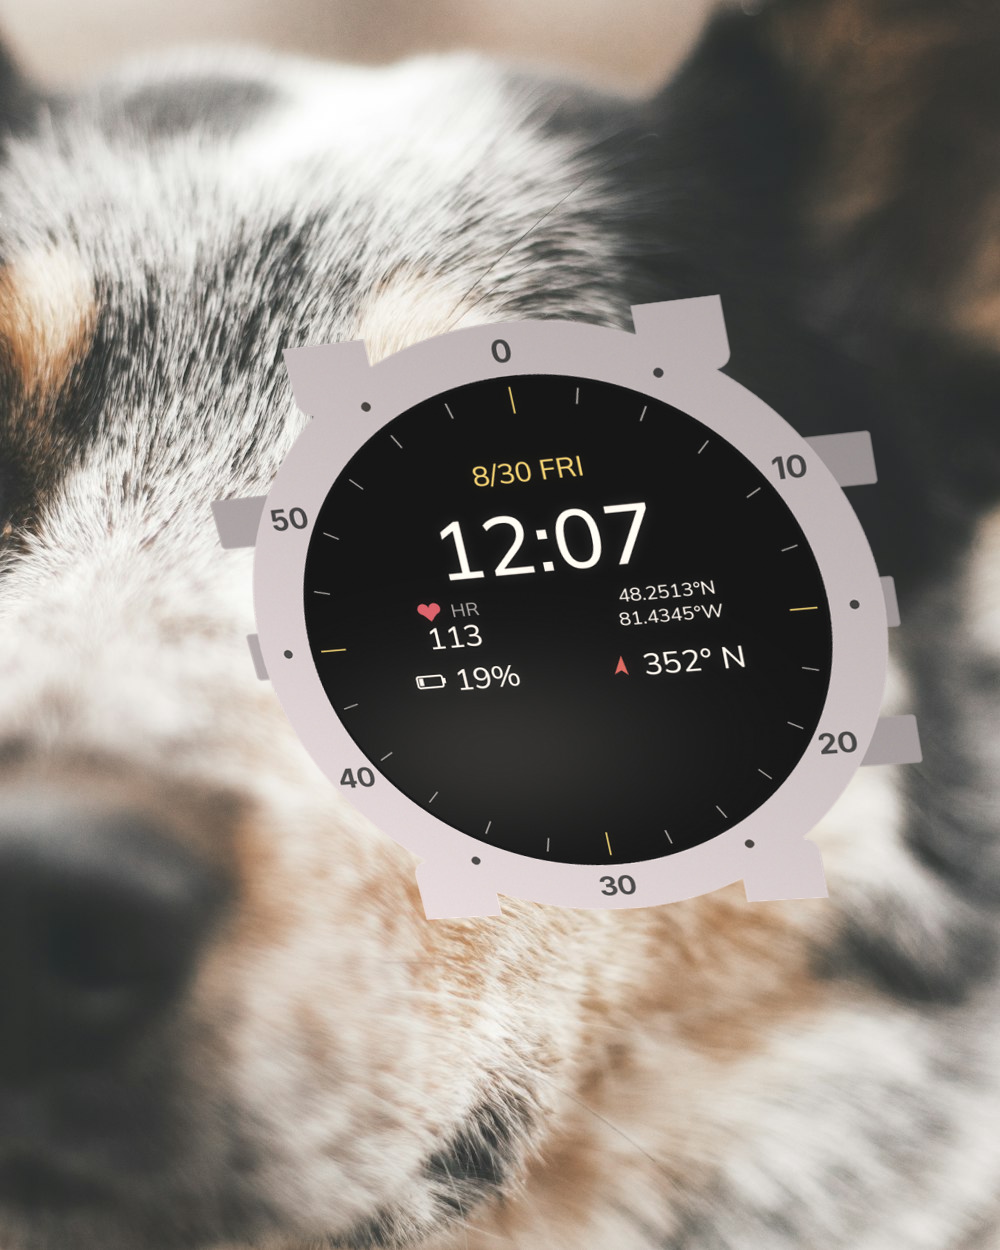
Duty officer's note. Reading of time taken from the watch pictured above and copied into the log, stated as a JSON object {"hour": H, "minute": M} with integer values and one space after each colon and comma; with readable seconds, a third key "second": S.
{"hour": 12, "minute": 7}
